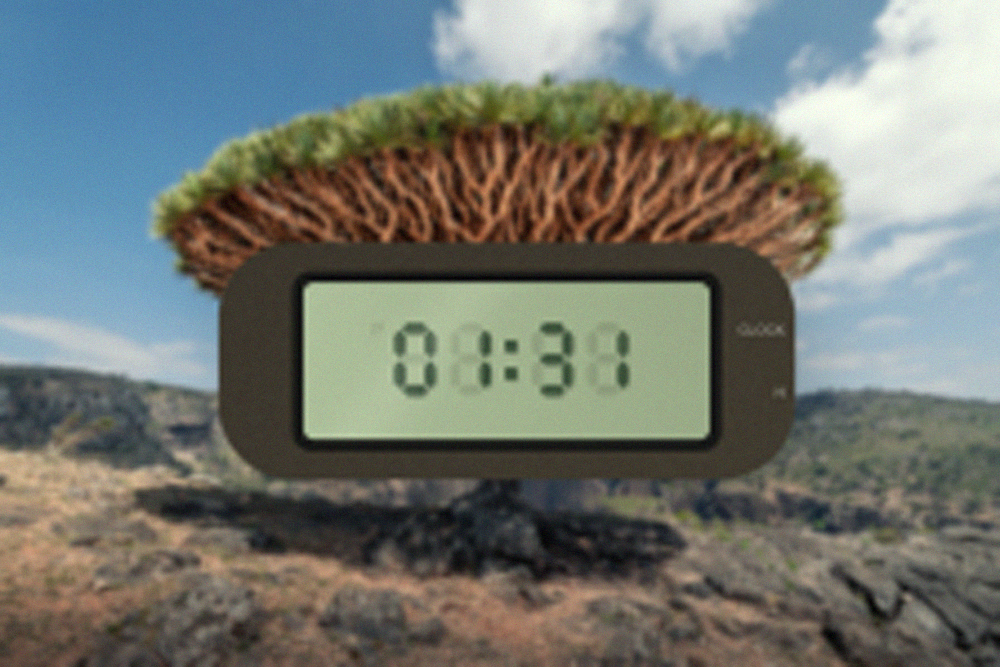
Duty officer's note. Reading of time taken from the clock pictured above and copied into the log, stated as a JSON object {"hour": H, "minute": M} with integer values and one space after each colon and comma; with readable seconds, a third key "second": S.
{"hour": 1, "minute": 31}
